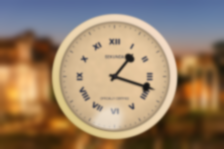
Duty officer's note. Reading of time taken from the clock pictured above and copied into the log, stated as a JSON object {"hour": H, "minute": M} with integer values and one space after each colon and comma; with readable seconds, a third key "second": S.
{"hour": 1, "minute": 18}
